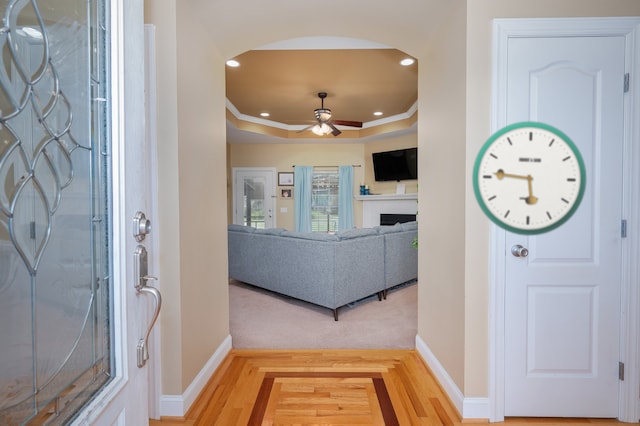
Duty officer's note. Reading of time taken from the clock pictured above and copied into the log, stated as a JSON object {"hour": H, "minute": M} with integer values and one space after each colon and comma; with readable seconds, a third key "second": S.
{"hour": 5, "minute": 46}
